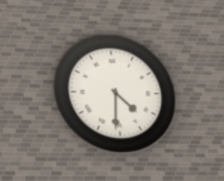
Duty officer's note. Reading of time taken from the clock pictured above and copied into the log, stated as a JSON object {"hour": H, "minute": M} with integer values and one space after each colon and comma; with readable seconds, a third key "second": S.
{"hour": 4, "minute": 31}
